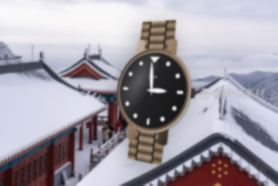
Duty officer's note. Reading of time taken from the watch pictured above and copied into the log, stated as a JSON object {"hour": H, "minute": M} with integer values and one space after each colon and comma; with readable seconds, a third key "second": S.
{"hour": 2, "minute": 59}
